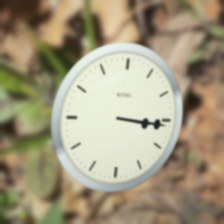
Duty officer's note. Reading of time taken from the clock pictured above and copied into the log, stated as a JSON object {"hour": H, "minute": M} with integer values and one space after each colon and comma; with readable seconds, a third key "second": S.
{"hour": 3, "minute": 16}
